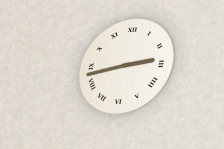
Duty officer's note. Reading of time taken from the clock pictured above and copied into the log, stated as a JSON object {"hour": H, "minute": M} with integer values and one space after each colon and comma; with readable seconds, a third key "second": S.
{"hour": 2, "minute": 43}
